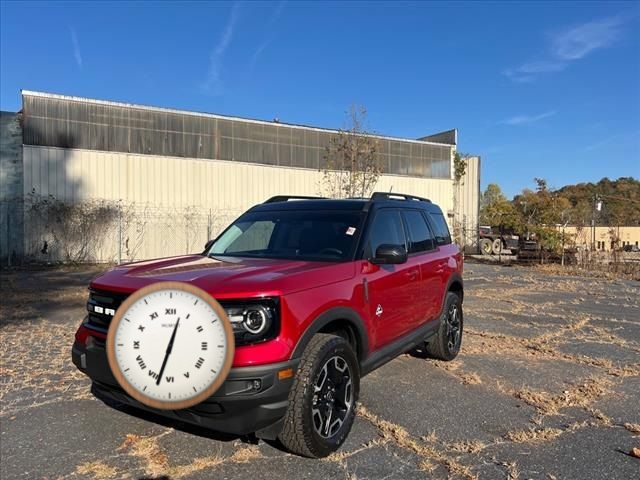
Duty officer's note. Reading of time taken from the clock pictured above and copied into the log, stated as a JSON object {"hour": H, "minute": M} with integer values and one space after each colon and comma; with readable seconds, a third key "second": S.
{"hour": 12, "minute": 33}
